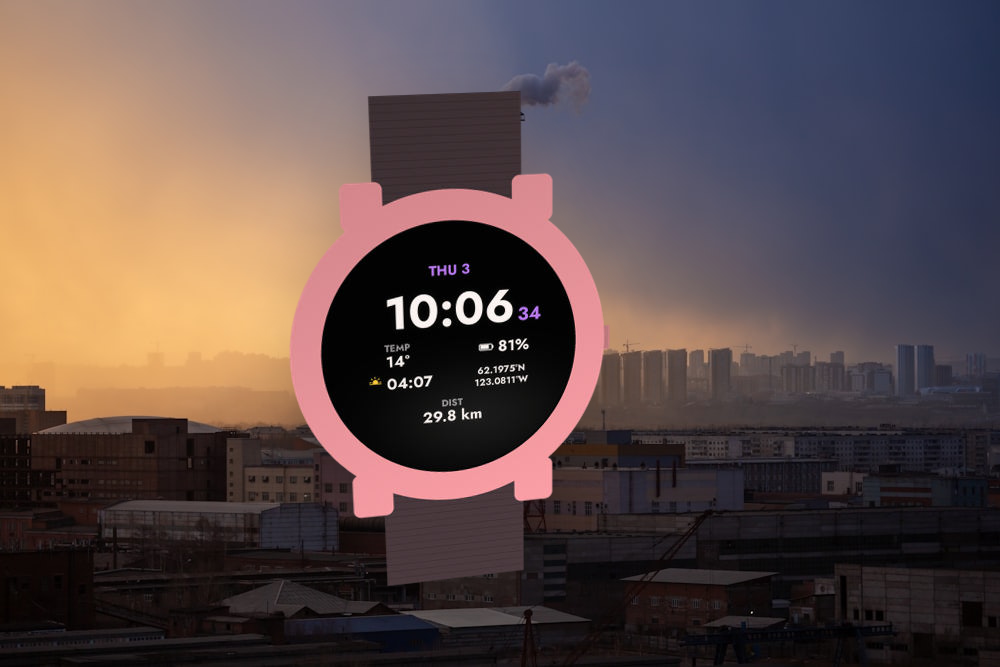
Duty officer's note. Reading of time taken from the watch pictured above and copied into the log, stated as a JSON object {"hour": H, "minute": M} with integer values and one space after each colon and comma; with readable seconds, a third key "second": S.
{"hour": 10, "minute": 6, "second": 34}
